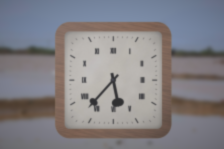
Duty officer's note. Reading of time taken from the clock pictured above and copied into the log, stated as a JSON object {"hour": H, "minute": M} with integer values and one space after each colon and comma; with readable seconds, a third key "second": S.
{"hour": 5, "minute": 37}
